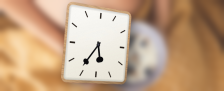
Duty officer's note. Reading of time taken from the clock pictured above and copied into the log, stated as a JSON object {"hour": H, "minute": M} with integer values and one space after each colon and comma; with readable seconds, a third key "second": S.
{"hour": 5, "minute": 36}
